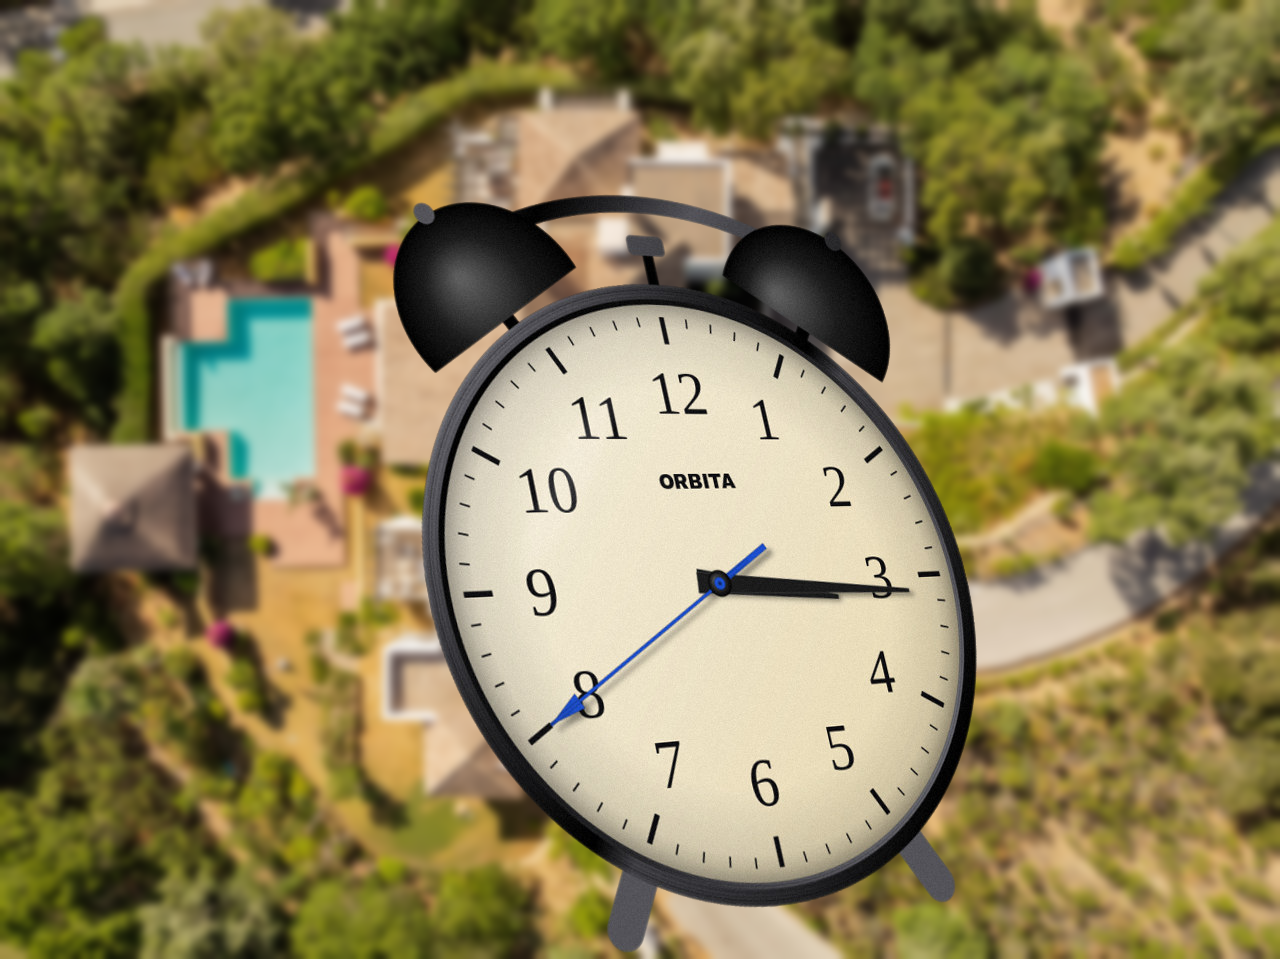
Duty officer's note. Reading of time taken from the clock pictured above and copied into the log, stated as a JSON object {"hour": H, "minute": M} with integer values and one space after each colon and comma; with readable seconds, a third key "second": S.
{"hour": 3, "minute": 15, "second": 40}
